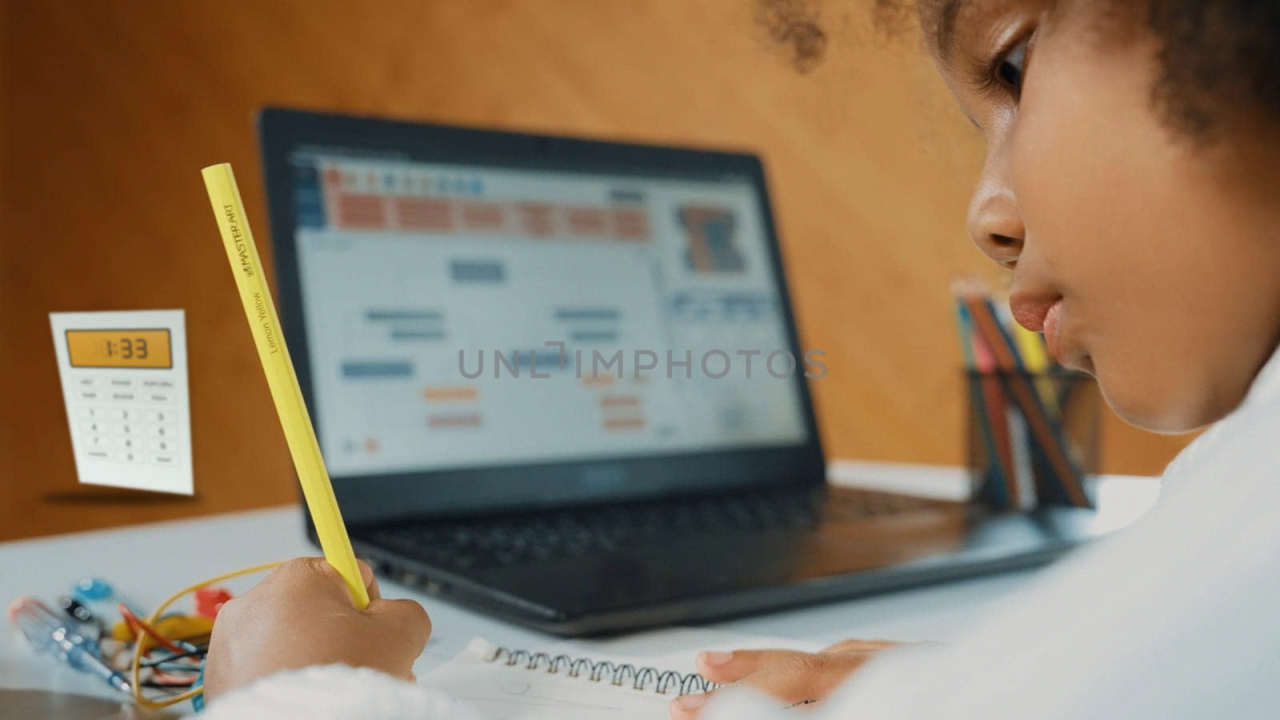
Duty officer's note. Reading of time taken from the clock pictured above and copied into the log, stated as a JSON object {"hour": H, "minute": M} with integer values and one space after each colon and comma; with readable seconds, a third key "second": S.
{"hour": 1, "minute": 33}
